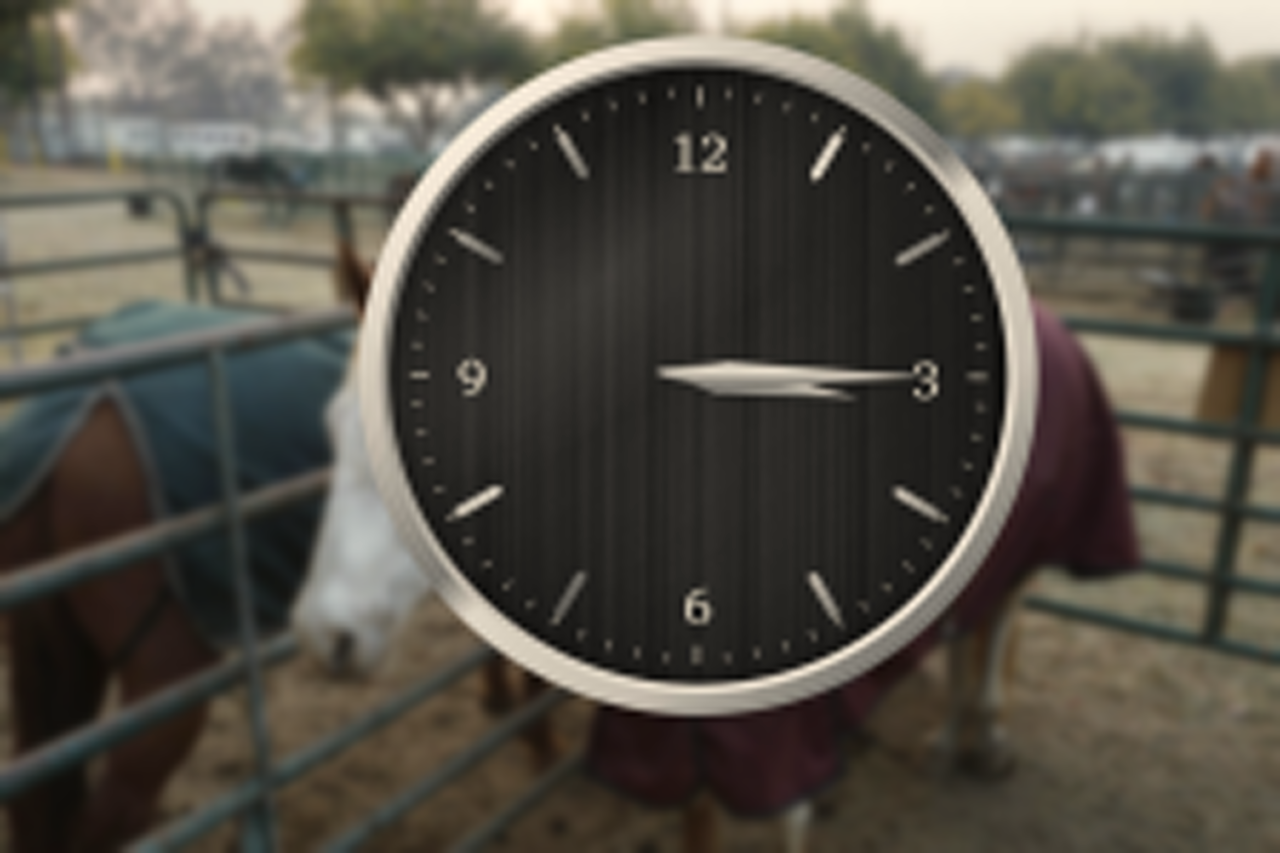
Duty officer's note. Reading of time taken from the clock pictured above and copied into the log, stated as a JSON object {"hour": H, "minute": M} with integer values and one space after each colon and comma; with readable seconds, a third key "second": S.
{"hour": 3, "minute": 15}
